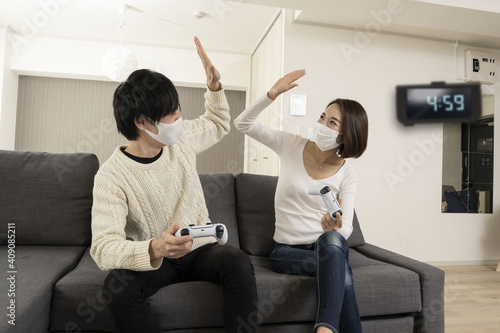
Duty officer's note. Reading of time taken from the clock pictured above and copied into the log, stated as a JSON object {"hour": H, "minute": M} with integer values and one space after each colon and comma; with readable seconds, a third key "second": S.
{"hour": 4, "minute": 59}
